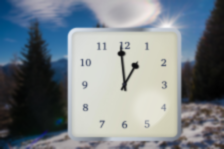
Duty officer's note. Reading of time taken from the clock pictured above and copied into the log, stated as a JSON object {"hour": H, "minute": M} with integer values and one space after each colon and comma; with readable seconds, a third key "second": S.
{"hour": 12, "minute": 59}
